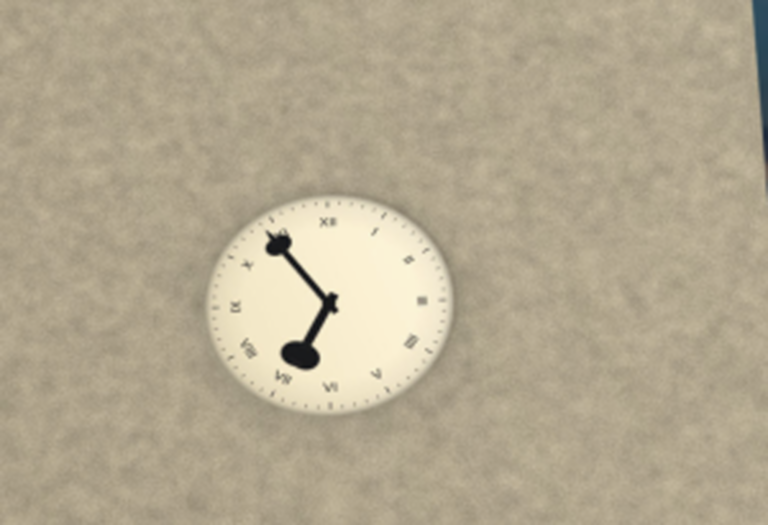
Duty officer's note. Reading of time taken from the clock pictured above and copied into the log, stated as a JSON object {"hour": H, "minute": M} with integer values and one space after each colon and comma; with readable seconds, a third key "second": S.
{"hour": 6, "minute": 54}
